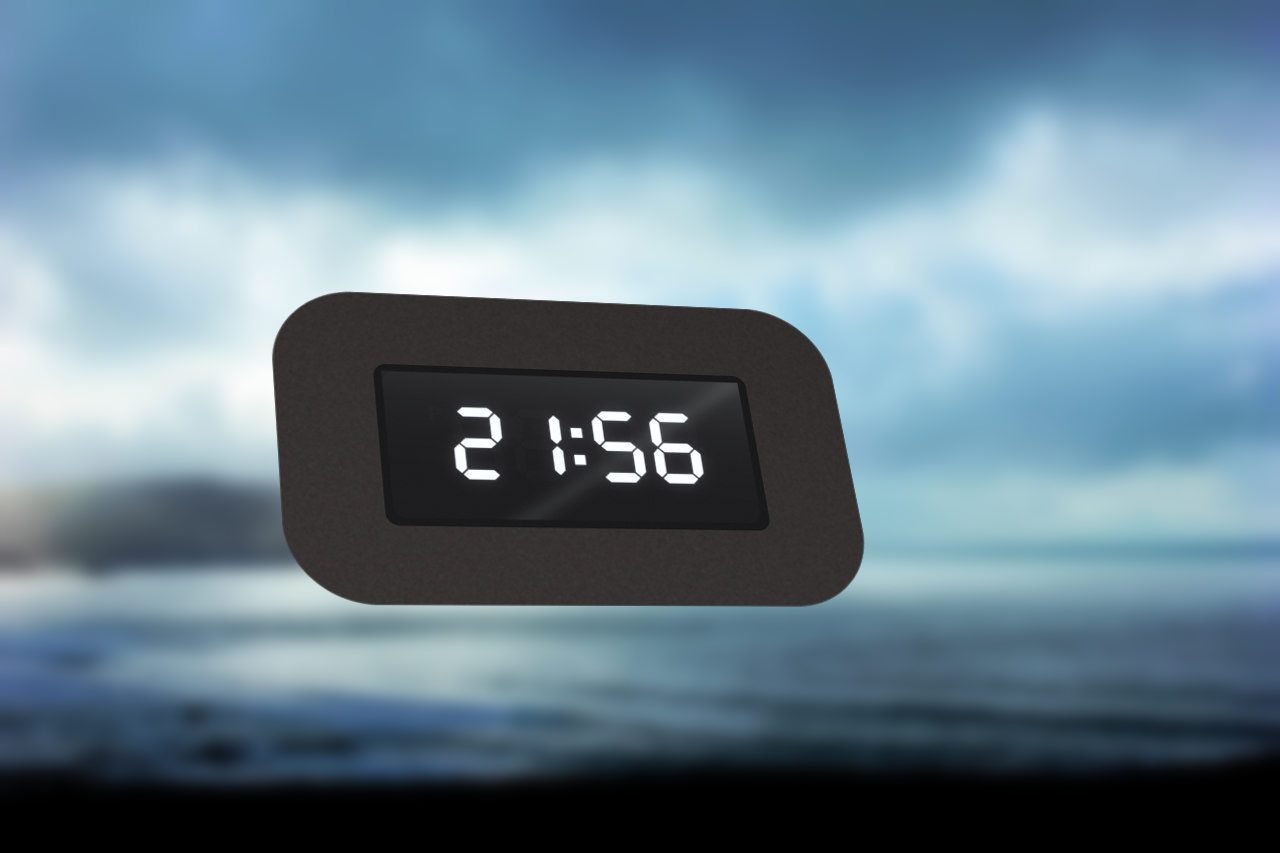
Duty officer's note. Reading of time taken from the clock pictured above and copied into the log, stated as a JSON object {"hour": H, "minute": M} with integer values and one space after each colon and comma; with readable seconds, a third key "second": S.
{"hour": 21, "minute": 56}
